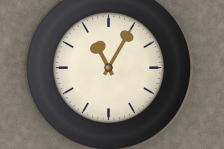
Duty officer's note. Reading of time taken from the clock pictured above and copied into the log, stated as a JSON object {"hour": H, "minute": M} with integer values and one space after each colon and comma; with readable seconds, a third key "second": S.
{"hour": 11, "minute": 5}
